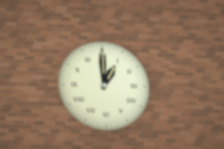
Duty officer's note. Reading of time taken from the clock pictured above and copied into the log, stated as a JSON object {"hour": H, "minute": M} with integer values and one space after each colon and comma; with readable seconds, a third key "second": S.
{"hour": 1, "minute": 0}
